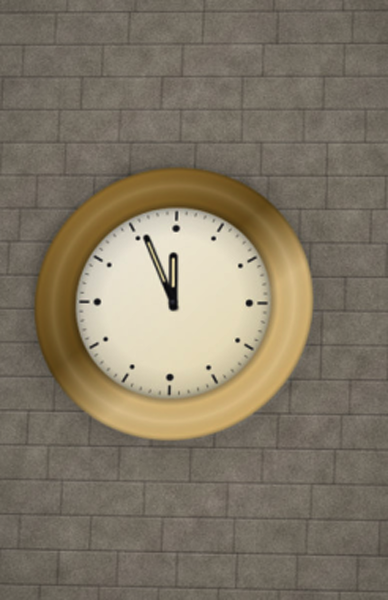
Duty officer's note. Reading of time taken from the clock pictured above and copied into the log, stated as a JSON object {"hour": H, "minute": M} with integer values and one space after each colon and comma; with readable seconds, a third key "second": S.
{"hour": 11, "minute": 56}
